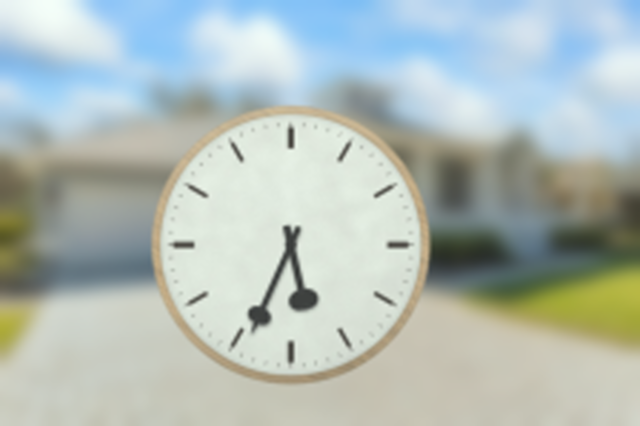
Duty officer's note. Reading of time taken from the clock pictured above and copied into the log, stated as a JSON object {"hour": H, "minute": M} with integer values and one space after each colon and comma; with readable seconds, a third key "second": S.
{"hour": 5, "minute": 34}
